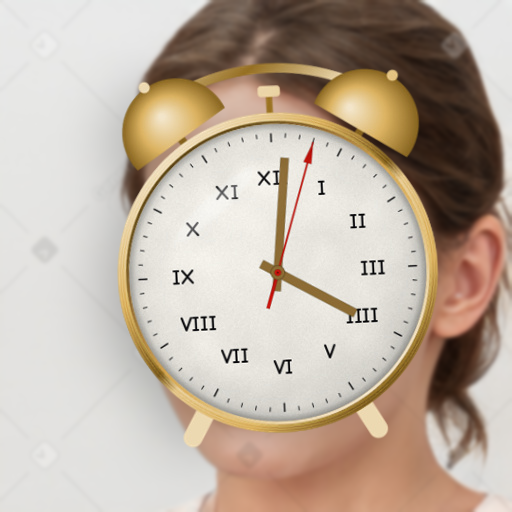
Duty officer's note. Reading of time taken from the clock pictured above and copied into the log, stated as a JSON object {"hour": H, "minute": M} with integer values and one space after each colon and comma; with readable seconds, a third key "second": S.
{"hour": 4, "minute": 1, "second": 3}
